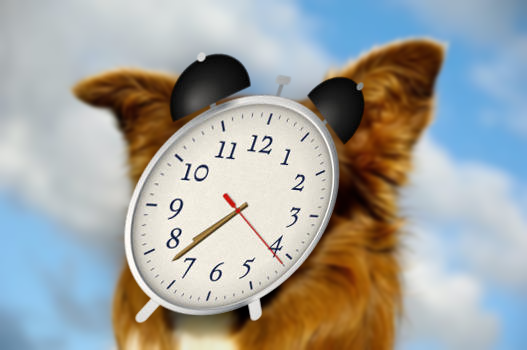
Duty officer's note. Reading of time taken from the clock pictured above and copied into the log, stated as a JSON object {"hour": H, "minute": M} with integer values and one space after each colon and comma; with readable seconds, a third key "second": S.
{"hour": 7, "minute": 37, "second": 21}
